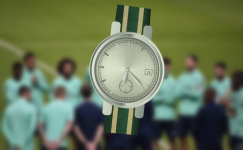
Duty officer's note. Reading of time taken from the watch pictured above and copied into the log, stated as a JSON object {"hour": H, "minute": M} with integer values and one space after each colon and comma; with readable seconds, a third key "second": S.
{"hour": 6, "minute": 22}
